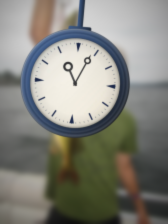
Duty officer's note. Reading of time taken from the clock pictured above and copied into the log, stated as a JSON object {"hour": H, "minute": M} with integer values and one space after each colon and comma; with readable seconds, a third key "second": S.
{"hour": 11, "minute": 4}
